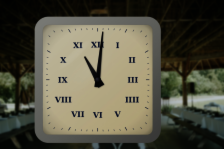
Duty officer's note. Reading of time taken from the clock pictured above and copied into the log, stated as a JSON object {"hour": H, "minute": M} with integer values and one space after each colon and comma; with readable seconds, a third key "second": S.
{"hour": 11, "minute": 1}
